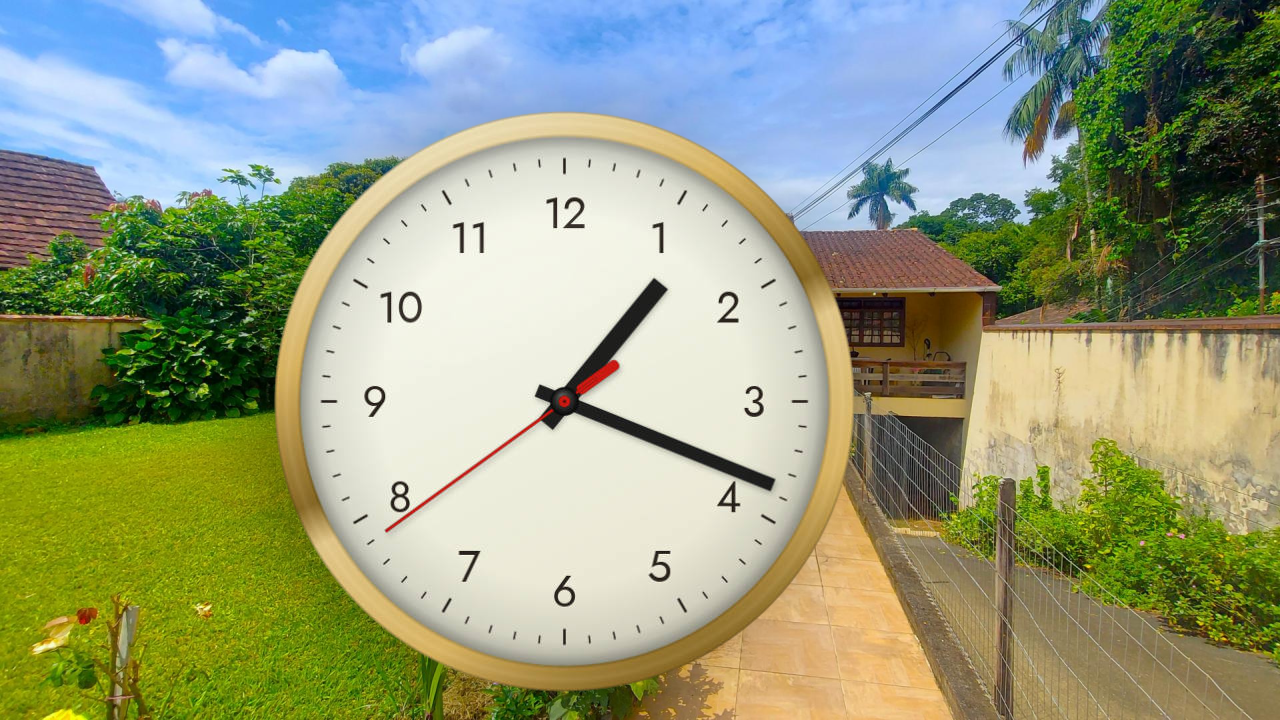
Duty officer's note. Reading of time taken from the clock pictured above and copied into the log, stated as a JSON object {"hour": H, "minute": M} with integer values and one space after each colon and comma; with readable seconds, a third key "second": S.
{"hour": 1, "minute": 18, "second": 39}
